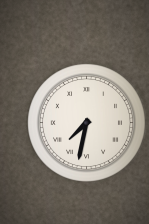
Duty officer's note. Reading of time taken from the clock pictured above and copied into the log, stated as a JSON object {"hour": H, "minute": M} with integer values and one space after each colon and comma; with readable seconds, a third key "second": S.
{"hour": 7, "minute": 32}
